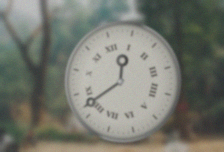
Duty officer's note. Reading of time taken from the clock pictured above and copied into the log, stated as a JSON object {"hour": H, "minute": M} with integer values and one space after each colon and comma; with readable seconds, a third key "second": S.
{"hour": 12, "minute": 42}
